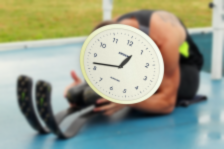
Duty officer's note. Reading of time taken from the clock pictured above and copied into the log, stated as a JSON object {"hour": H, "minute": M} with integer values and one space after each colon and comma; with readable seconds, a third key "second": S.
{"hour": 12, "minute": 42}
